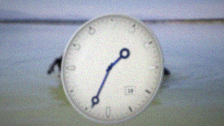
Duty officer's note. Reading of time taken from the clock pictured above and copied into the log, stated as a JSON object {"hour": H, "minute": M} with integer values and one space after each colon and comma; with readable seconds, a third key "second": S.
{"hour": 1, "minute": 34}
